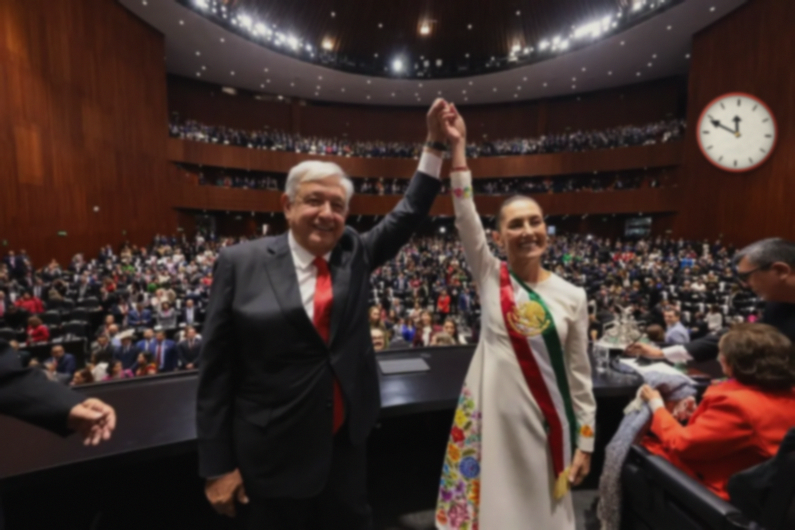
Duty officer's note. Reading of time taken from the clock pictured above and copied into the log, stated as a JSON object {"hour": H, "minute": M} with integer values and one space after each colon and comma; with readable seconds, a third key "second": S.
{"hour": 11, "minute": 49}
